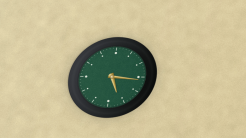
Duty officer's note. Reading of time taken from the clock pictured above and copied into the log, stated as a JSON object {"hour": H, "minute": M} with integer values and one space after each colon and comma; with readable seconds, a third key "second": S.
{"hour": 5, "minute": 16}
